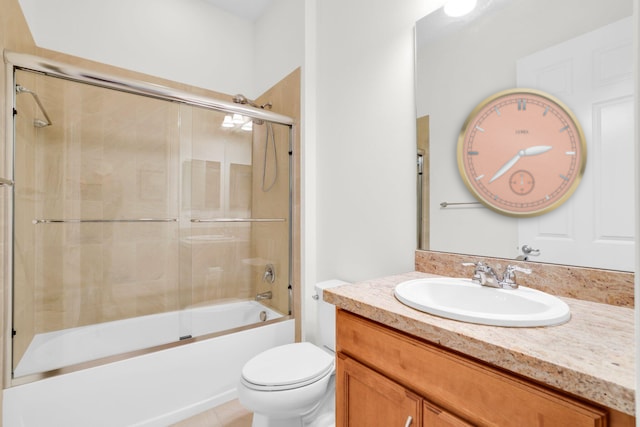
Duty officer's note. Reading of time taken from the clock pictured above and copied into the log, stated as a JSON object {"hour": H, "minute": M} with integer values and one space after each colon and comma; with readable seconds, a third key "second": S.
{"hour": 2, "minute": 38}
